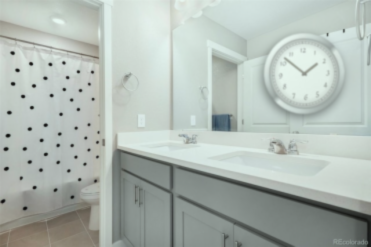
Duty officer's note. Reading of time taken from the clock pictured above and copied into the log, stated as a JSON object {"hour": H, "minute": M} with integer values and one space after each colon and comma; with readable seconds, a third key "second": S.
{"hour": 1, "minute": 52}
